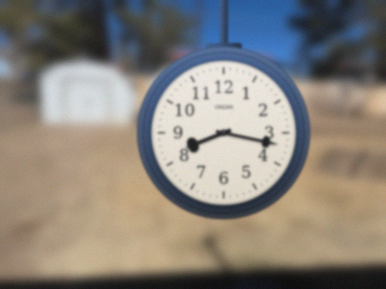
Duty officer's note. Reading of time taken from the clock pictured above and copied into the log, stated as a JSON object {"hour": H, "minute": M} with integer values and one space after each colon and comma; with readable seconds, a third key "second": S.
{"hour": 8, "minute": 17}
